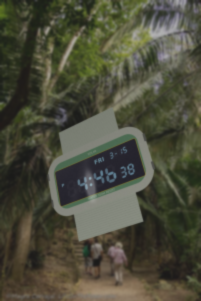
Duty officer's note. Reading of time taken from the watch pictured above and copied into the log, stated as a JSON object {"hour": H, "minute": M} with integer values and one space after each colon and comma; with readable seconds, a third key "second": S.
{"hour": 4, "minute": 46, "second": 38}
